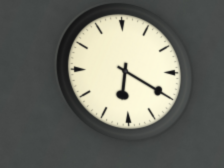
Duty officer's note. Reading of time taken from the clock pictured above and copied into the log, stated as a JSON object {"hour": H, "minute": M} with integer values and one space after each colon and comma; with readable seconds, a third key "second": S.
{"hour": 6, "minute": 20}
